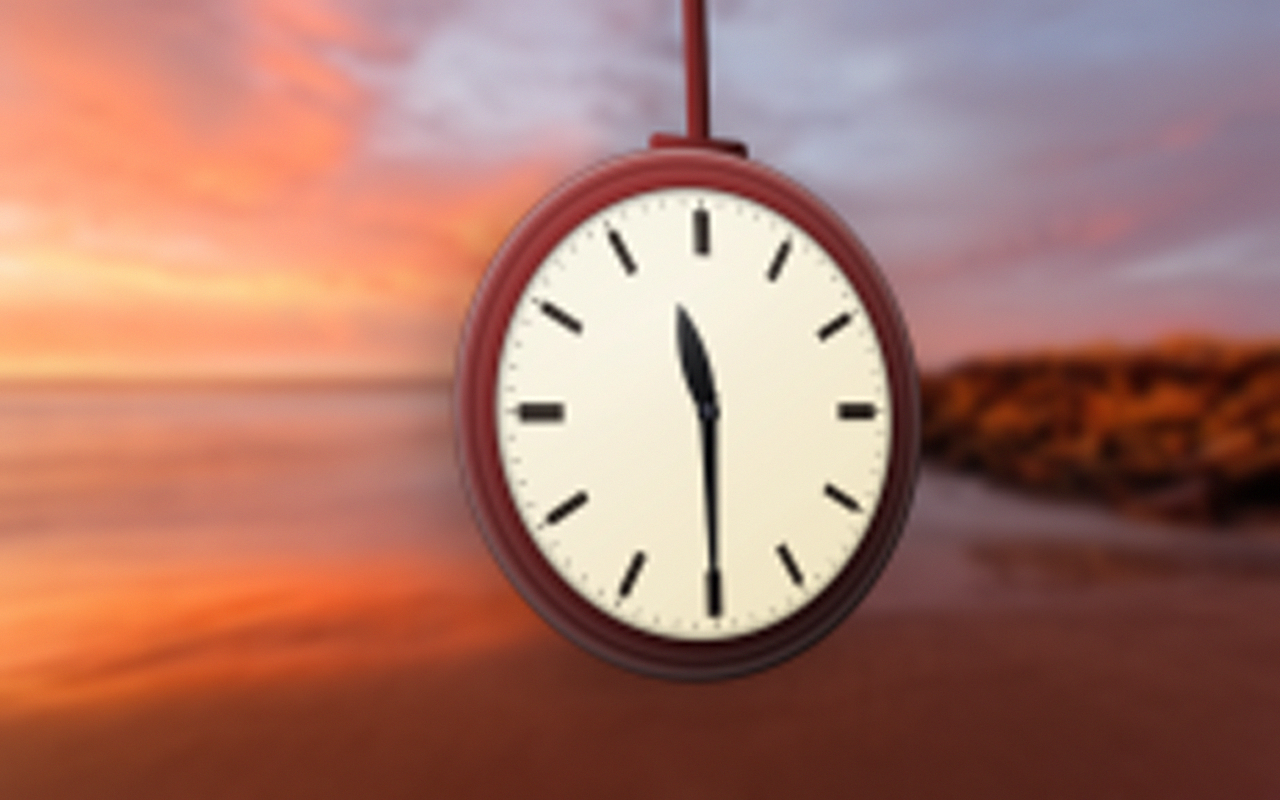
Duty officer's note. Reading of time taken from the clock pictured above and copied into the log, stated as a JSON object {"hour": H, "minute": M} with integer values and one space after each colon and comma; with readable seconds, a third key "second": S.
{"hour": 11, "minute": 30}
